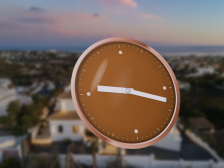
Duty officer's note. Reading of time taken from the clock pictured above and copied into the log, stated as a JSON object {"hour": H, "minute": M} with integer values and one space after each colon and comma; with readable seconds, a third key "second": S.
{"hour": 9, "minute": 18}
